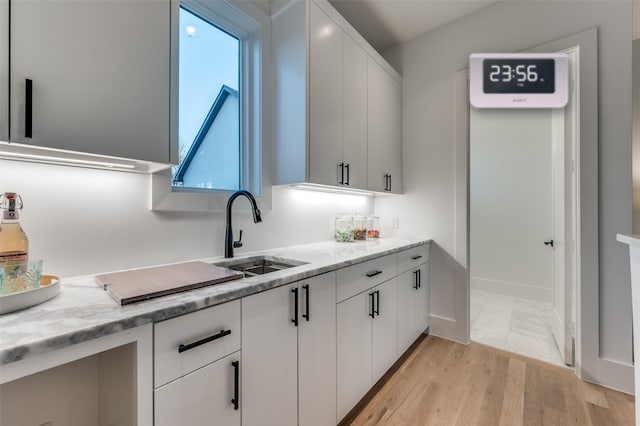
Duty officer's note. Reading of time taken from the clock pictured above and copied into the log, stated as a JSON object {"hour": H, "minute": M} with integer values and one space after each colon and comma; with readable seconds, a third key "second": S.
{"hour": 23, "minute": 56}
